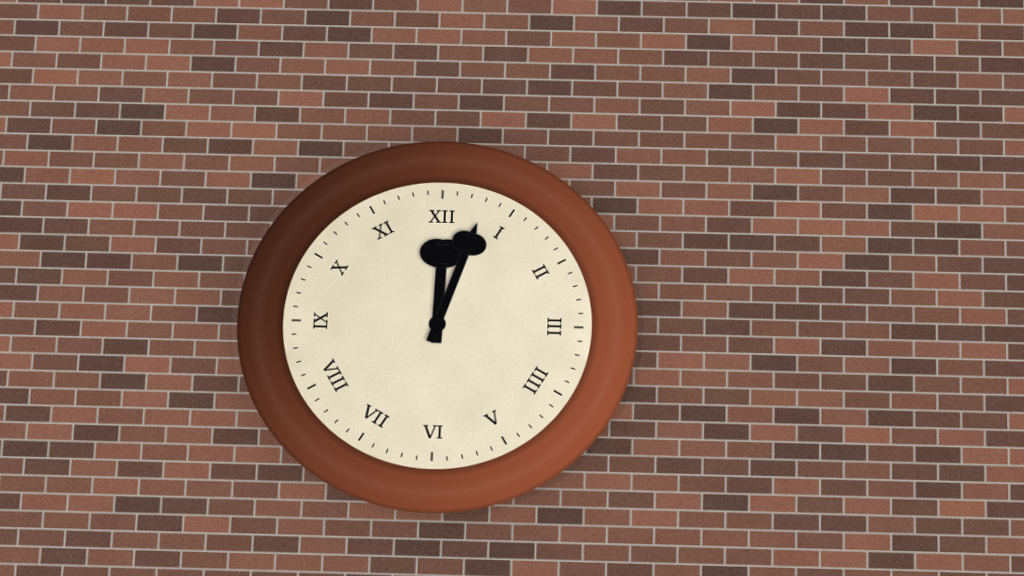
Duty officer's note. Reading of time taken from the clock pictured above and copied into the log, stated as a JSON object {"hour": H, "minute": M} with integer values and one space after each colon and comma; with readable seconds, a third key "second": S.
{"hour": 12, "minute": 3}
